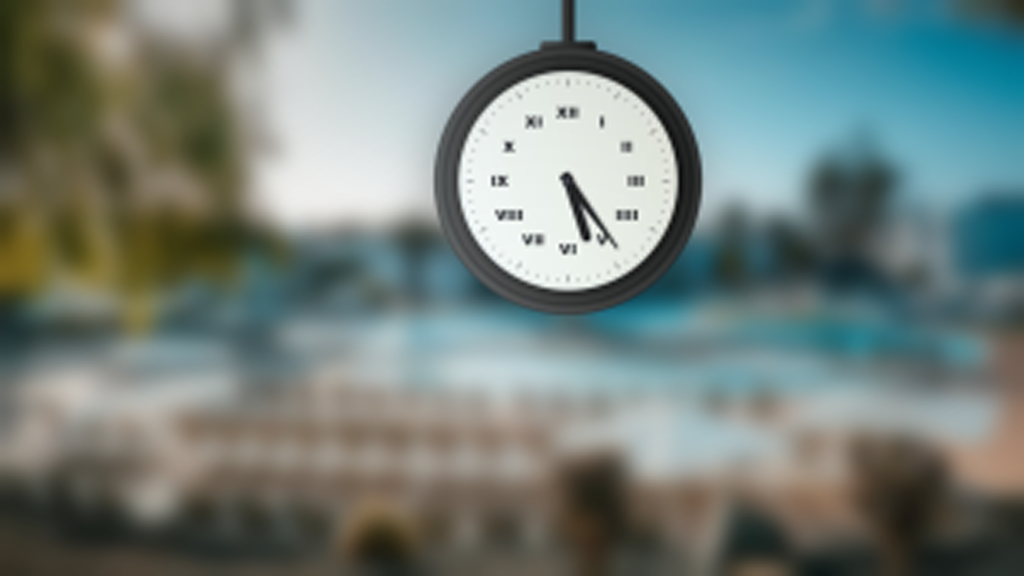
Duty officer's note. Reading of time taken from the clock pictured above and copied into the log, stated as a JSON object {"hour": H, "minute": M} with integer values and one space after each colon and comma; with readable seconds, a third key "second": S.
{"hour": 5, "minute": 24}
